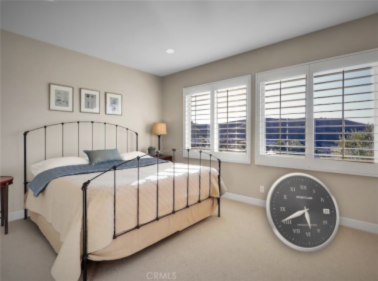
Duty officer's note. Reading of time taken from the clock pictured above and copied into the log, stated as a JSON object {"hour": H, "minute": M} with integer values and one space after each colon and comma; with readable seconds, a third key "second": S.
{"hour": 5, "minute": 41}
